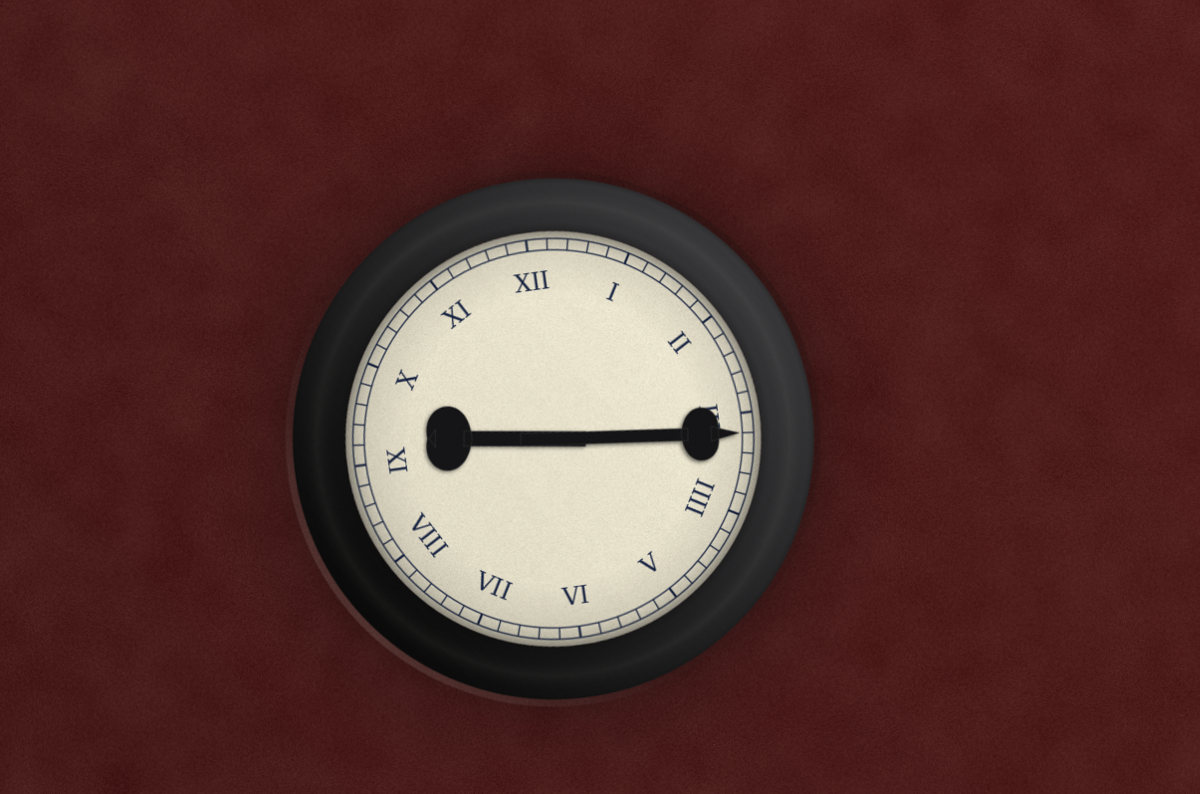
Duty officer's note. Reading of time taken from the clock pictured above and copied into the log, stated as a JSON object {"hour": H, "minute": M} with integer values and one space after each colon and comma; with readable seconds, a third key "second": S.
{"hour": 9, "minute": 16}
